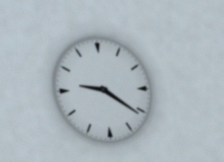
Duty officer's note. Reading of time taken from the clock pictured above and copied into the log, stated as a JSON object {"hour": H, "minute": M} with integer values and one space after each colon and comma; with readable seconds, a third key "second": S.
{"hour": 9, "minute": 21}
